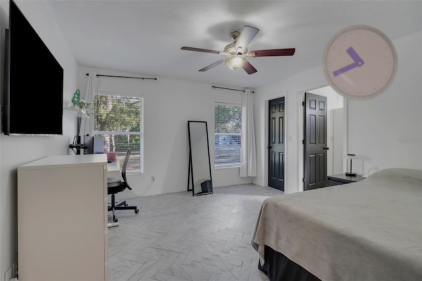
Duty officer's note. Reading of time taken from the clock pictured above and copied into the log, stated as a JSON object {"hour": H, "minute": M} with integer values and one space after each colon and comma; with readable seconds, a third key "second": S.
{"hour": 10, "minute": 41}
